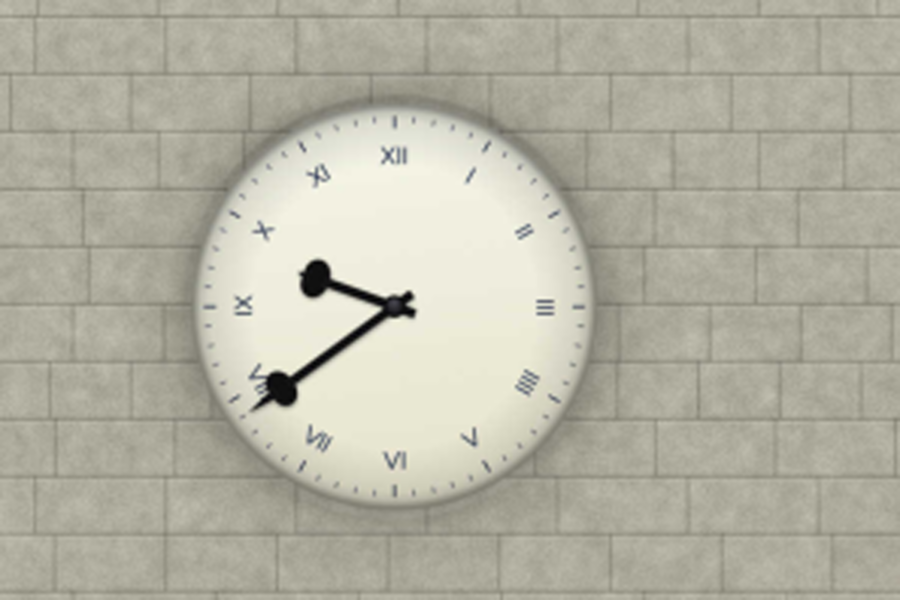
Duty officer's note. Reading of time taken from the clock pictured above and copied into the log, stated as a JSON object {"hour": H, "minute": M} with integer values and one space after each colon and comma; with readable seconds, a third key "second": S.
{"hour": 9, "minute": 39}
